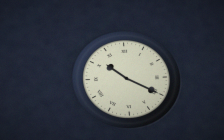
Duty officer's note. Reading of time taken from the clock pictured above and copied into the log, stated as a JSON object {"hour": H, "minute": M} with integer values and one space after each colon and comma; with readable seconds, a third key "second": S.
{"hour": 10, "minute": 20}
